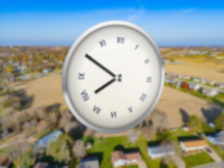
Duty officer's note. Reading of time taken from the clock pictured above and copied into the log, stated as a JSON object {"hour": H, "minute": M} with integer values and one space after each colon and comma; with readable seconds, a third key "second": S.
{"hour": 7, "minute": 50}
